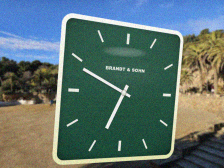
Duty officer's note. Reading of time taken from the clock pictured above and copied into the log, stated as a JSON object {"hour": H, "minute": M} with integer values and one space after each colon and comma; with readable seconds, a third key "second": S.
{"hour": 6, "minute": 49}
